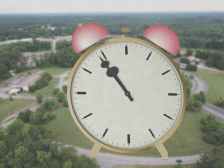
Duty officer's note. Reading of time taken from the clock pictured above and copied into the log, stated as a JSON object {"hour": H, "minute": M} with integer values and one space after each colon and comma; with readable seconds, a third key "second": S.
{"hour": 10, "minute": 54}
